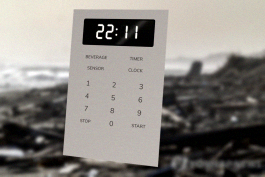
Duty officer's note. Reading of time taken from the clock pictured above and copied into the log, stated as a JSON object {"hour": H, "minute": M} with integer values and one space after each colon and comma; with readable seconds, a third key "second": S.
{"hour": 22, "minute": 11}
